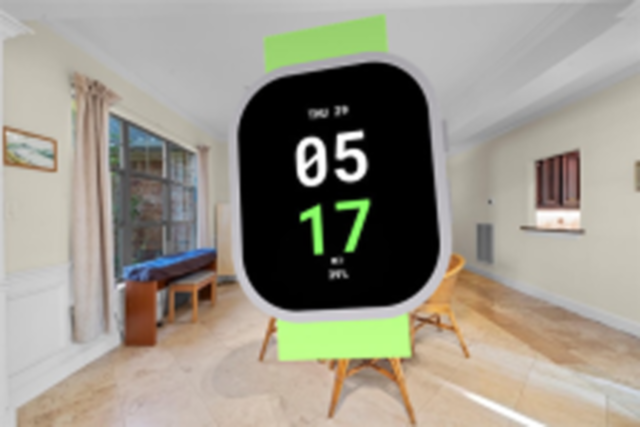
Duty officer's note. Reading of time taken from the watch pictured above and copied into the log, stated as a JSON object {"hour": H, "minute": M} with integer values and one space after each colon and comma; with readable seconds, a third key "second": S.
{"hour": 5, "minute": 17}
